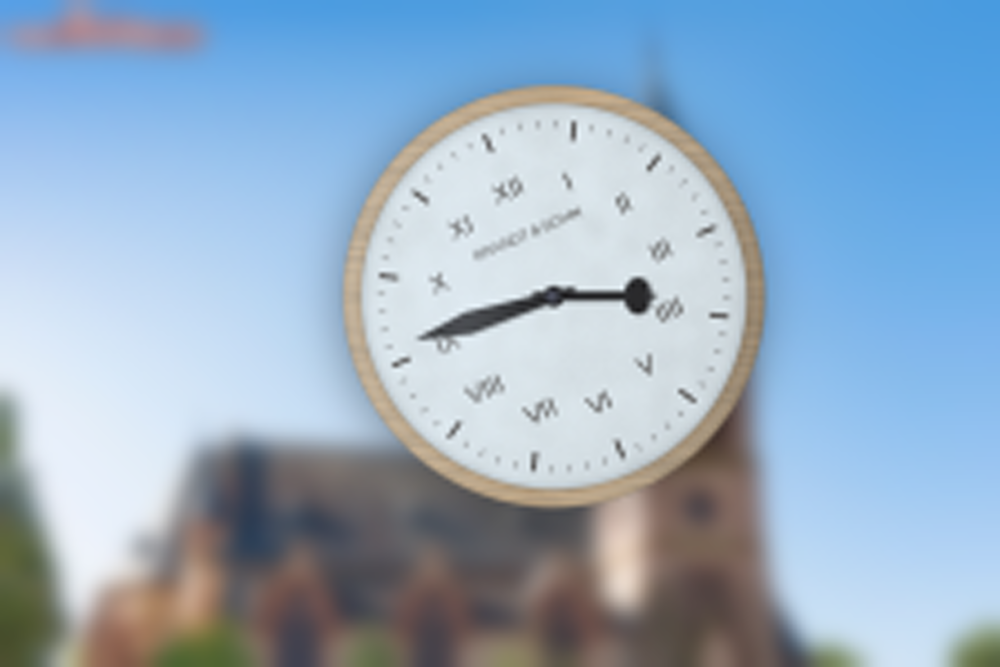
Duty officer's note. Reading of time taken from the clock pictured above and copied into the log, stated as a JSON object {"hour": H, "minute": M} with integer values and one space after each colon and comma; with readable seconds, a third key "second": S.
{"hour": 3, "minute": 46}
